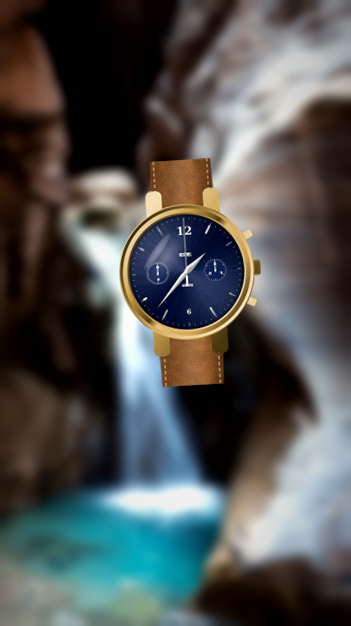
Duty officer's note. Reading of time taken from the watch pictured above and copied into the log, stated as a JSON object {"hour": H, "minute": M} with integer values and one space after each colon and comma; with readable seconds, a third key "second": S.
{"hour": 1, "minute": 37}
